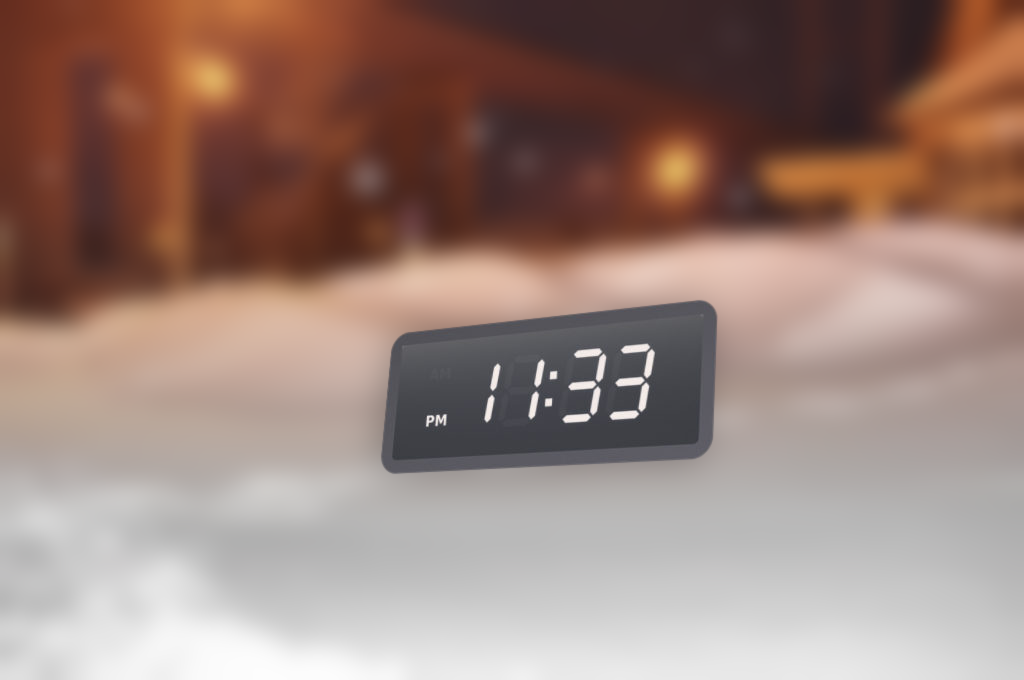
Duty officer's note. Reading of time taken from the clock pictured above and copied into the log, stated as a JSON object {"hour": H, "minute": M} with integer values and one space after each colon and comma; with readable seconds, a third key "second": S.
{"hour": 11, "minute": 33}
